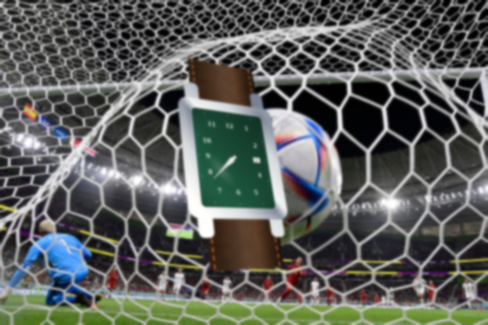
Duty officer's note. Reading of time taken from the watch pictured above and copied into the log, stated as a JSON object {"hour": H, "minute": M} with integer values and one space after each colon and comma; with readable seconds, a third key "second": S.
{"hour": 7, "minute": 38}
